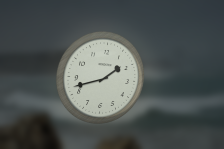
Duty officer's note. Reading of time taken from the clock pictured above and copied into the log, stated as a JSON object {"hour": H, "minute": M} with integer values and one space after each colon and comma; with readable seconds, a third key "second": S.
{"hour": 1, "minute": 42}
